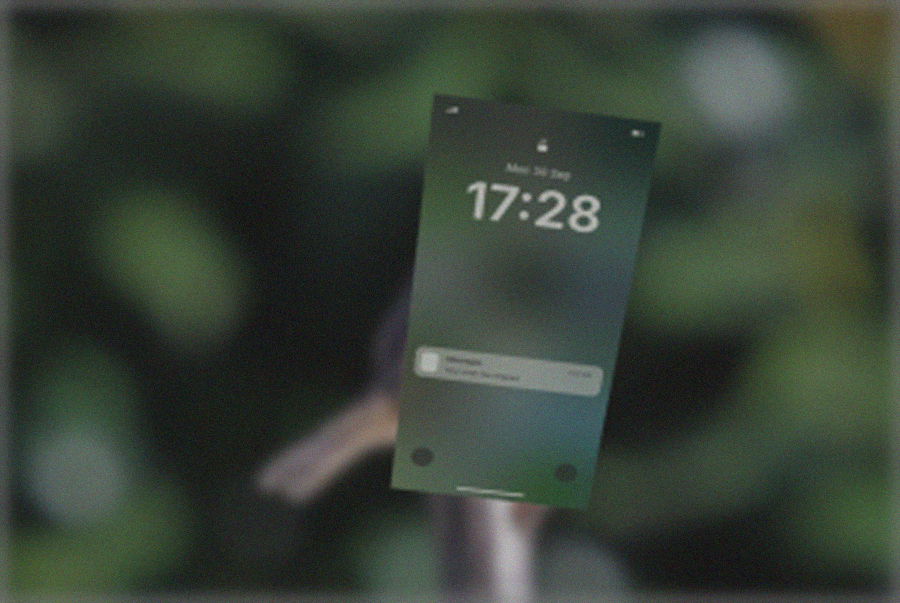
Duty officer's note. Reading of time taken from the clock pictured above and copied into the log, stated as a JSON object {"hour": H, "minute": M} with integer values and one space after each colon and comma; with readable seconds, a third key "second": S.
{"hour": 17, "minute": 28}
